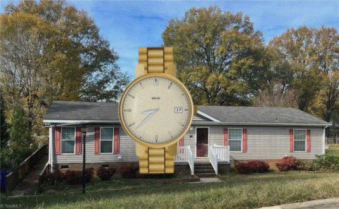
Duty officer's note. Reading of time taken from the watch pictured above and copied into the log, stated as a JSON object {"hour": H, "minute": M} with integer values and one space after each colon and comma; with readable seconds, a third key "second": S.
{"hour": 8, "minute": 38}
